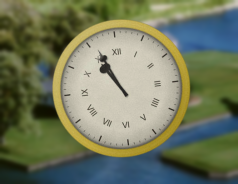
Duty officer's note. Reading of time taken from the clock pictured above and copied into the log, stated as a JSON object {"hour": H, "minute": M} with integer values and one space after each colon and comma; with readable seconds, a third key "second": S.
{"hour": 10, "minute": 56}
